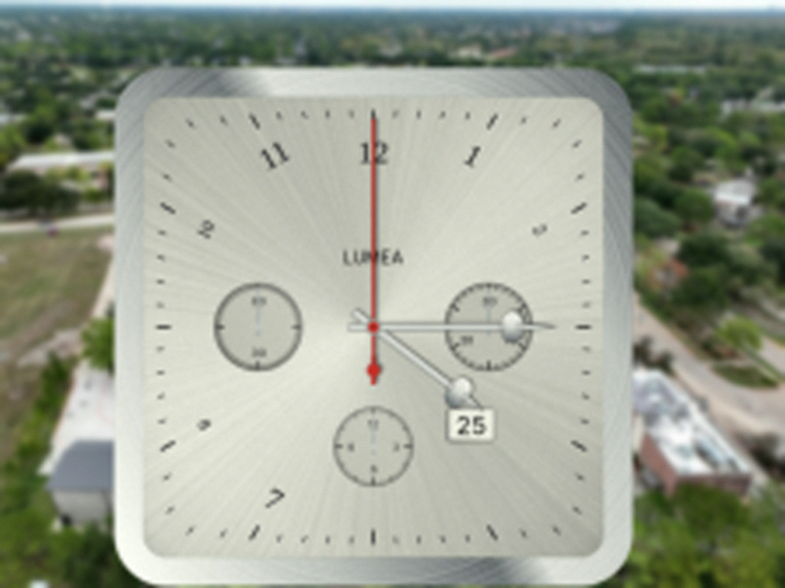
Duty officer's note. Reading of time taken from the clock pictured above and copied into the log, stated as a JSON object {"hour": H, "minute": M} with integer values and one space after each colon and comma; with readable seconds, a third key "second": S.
{"hour": 4, "minute": 15}
